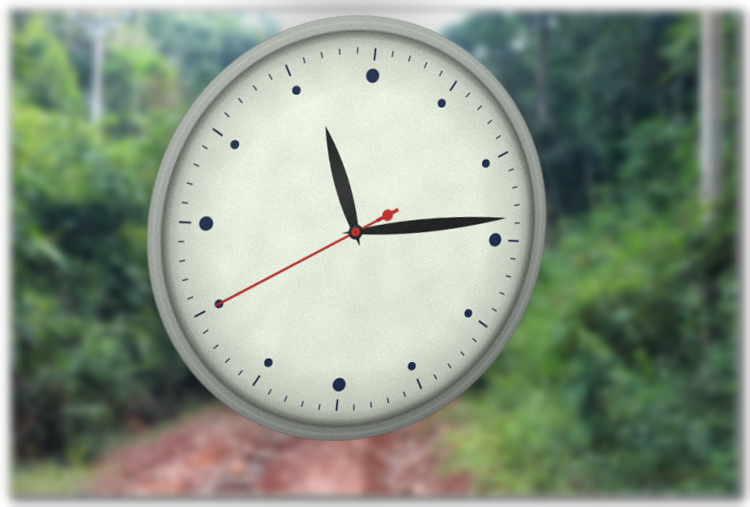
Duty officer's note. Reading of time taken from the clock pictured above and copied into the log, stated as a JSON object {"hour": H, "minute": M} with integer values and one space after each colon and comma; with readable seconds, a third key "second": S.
{"hour": 11, "minute": 13, "second": 40}
